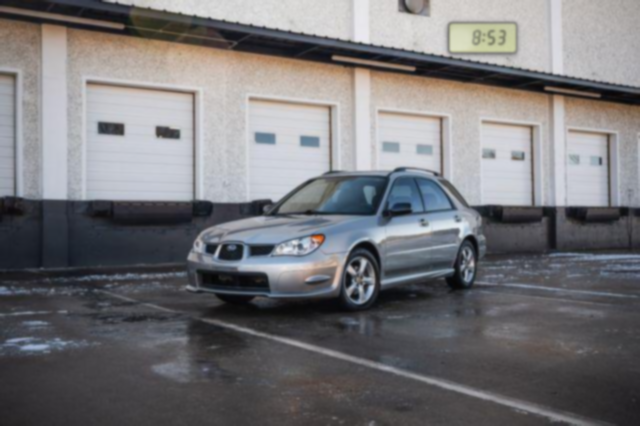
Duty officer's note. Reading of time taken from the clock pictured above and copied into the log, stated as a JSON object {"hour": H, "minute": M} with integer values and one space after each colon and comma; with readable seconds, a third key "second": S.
{"hour": 8, "minute": 53}
